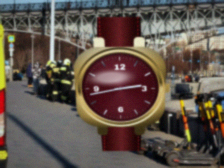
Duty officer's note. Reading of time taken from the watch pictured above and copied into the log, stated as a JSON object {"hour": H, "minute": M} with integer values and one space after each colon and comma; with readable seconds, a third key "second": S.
{"hour": 2, "minute": 43}
